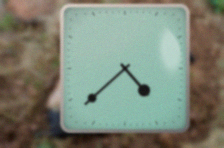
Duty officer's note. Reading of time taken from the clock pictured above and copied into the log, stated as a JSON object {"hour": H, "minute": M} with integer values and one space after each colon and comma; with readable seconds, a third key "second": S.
{"hour": 4, "minute": 38}
